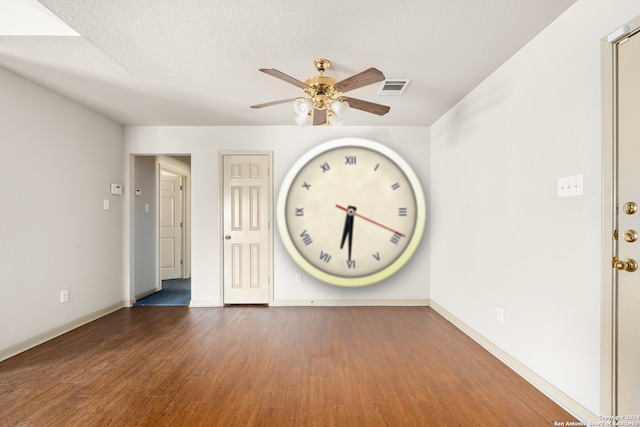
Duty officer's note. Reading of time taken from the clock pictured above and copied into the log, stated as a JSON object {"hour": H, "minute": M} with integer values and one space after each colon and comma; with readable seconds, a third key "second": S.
{"hour": 6, "minute": 30, "second": 19}
